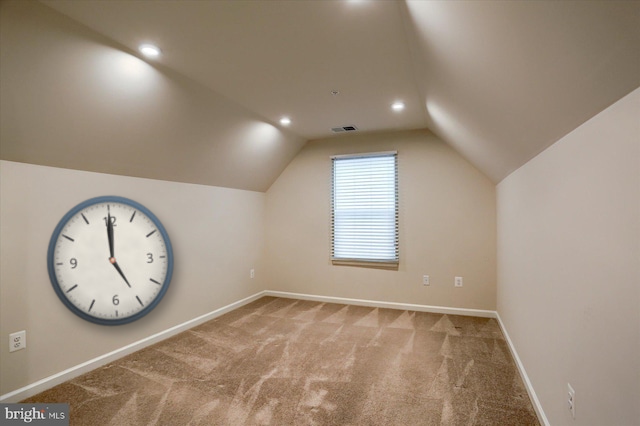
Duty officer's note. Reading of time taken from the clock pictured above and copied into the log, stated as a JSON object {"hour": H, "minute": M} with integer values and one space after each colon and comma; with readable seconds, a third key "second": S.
{"hour": 5, "minute": 0}
